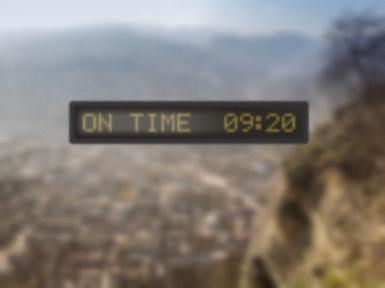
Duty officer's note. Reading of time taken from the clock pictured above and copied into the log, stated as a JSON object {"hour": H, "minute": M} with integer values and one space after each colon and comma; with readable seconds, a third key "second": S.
{"hour": 9, "minute": 20}
